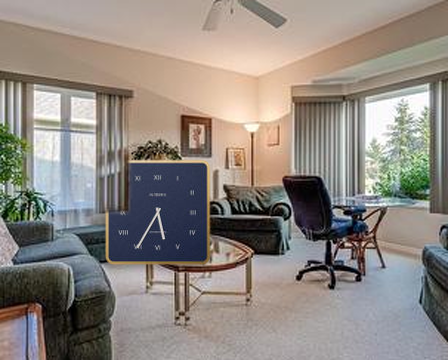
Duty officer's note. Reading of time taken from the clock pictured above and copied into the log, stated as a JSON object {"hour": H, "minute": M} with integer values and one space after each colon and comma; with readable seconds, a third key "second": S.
{"hour": 5, "minute": 35}
